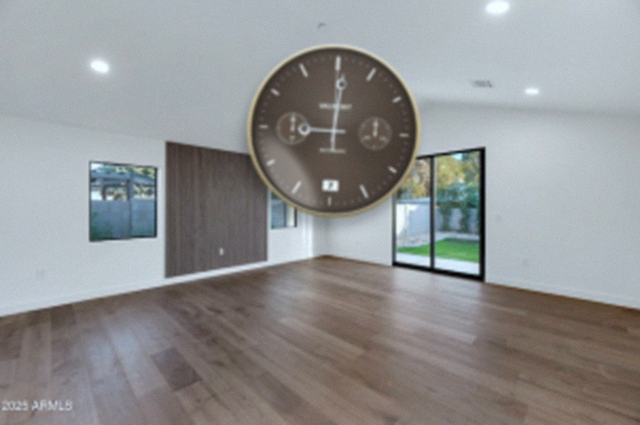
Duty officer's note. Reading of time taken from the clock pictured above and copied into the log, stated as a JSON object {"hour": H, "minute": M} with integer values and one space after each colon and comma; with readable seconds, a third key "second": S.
{"hour": 9, "minute": 1}
